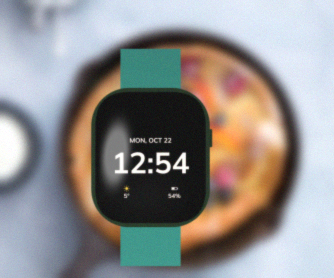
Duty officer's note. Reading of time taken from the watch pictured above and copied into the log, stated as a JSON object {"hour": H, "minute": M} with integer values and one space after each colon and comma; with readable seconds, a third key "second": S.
{"hour": 12, "minute": 54}
